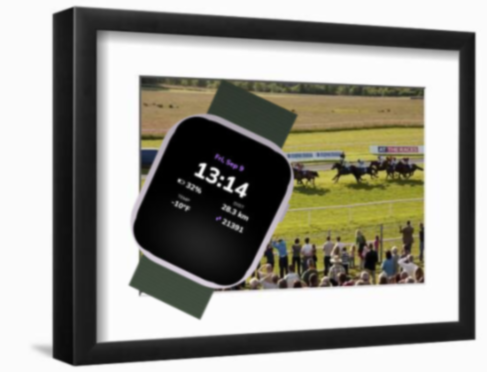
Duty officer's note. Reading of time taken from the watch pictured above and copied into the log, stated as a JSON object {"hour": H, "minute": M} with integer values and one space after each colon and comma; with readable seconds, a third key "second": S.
{"hour": 13, "minute": 14}
